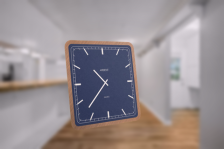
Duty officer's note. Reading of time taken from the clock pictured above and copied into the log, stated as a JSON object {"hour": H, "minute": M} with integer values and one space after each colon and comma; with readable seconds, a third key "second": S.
{"hour": 10, "minute": 37}
